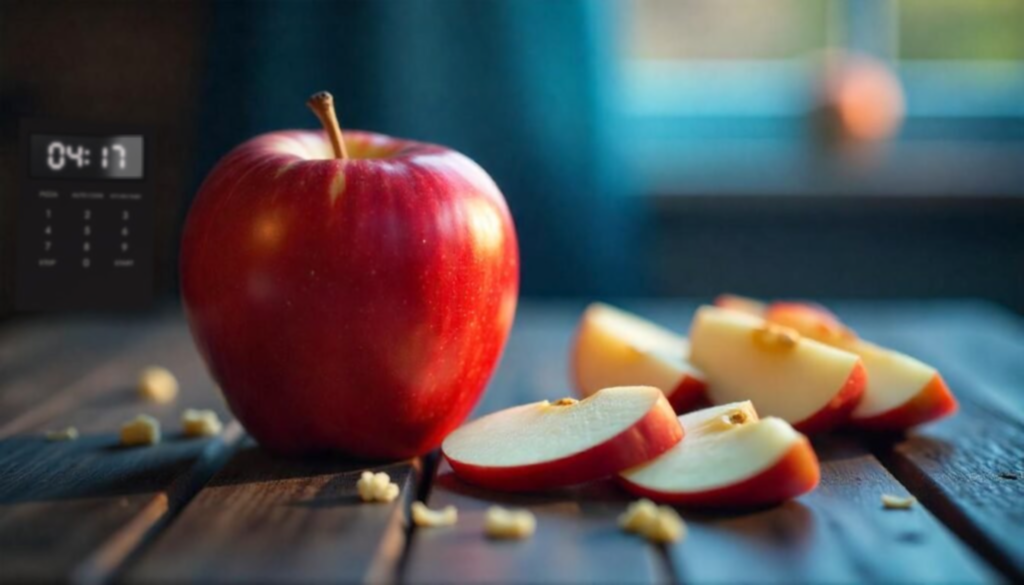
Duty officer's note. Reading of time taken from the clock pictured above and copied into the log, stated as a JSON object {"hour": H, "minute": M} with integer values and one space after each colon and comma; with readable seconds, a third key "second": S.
{"hour": 4, "minute": 17}
